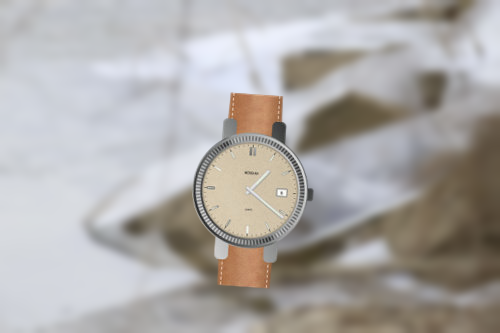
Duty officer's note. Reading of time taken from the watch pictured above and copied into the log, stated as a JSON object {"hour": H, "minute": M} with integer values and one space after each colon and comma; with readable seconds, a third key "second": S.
{"hour": 1, "minute": 21}
